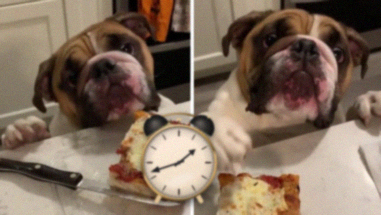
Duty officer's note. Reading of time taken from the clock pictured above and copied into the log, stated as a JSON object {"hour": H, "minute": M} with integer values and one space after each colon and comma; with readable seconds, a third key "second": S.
{"hour": 1, "minute": 42}
